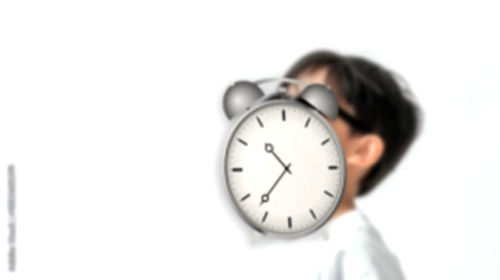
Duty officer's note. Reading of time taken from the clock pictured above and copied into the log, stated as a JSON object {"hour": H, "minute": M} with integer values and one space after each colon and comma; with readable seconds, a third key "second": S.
{"hour": 10, "minute": 37}
